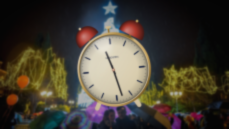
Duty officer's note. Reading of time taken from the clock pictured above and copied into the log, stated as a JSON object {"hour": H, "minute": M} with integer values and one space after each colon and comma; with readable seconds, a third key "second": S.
{"hour": 11, "minute": 28}
